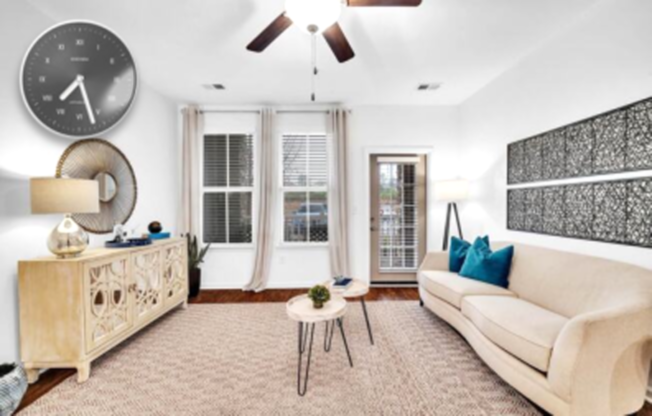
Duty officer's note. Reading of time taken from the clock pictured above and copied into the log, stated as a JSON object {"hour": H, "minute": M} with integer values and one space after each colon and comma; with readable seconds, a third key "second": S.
{"hour": 7, "minute": 27}
